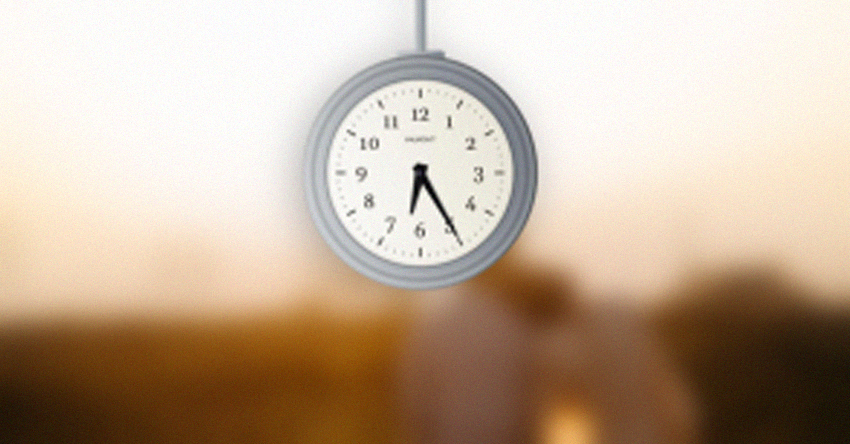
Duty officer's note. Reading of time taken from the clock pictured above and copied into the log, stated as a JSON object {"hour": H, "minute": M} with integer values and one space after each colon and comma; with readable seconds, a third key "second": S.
{"hour": 6, "minute": 25}
